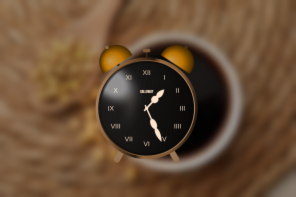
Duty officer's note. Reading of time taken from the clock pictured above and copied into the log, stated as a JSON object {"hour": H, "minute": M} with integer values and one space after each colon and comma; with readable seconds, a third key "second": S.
{"hour": 1, "minute": 26}
